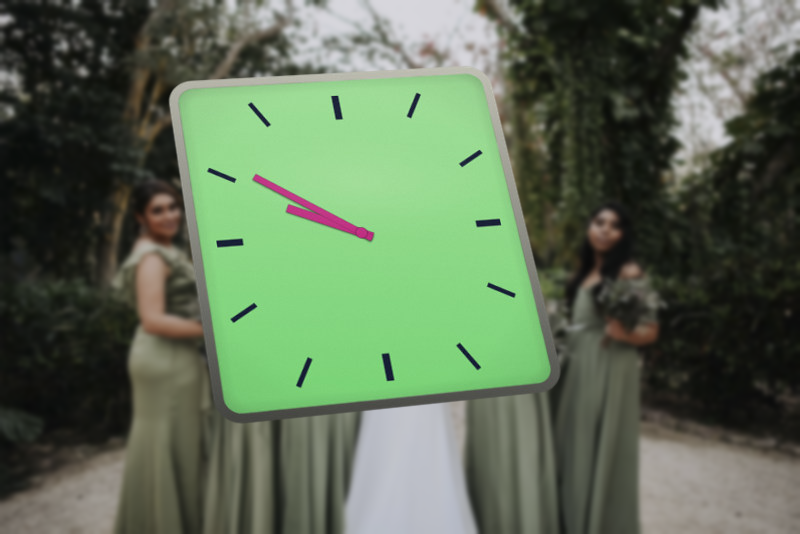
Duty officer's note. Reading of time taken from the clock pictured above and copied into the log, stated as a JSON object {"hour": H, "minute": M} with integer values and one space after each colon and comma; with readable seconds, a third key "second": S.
{"hour": 9, "minute": 51}
